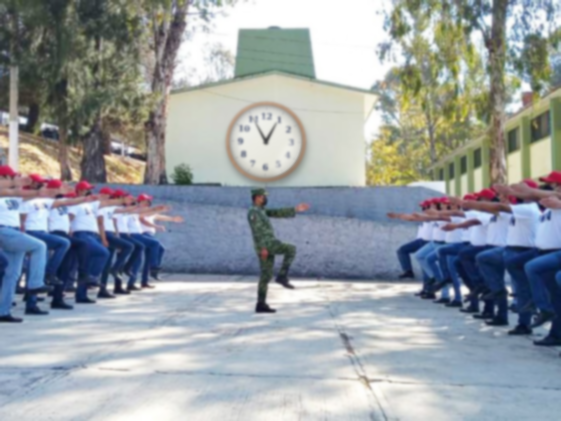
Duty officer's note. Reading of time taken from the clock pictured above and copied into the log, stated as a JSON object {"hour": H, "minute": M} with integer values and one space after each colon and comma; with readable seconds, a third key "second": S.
{"hour": 12, "minute": 55}
